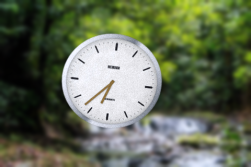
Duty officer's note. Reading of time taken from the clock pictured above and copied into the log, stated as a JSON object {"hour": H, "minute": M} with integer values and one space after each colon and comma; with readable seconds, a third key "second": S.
{"hour": 6, "minute": 37}
